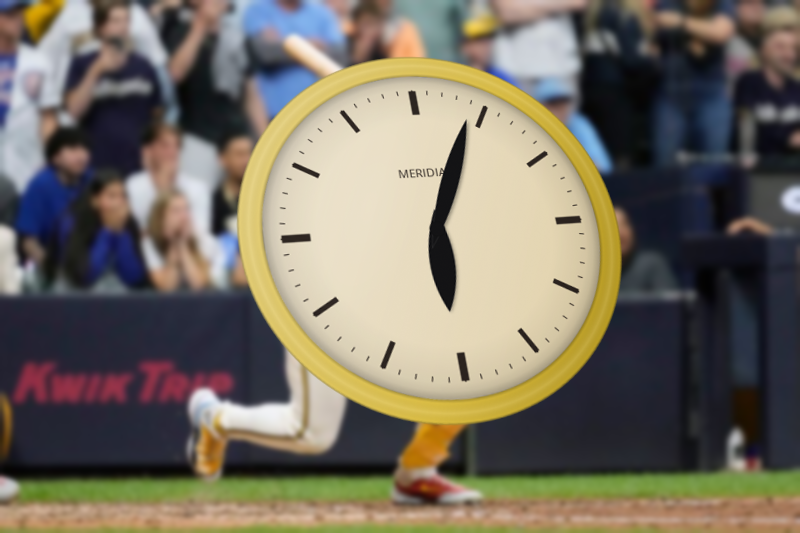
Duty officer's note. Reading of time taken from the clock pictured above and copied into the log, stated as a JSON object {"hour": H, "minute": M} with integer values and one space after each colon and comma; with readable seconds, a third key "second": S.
{"hour": 6, "minute": 4}
